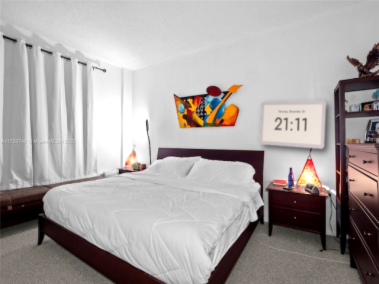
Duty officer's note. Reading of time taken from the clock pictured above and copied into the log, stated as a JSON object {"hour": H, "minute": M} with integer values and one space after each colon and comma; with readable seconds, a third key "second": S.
{"hour": 21, "minute": 11}
